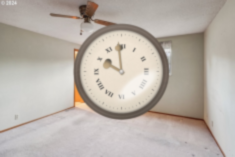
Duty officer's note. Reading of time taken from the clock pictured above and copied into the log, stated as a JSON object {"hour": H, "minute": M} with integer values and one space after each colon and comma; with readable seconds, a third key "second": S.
{"hour": 9, "minute": 59}
